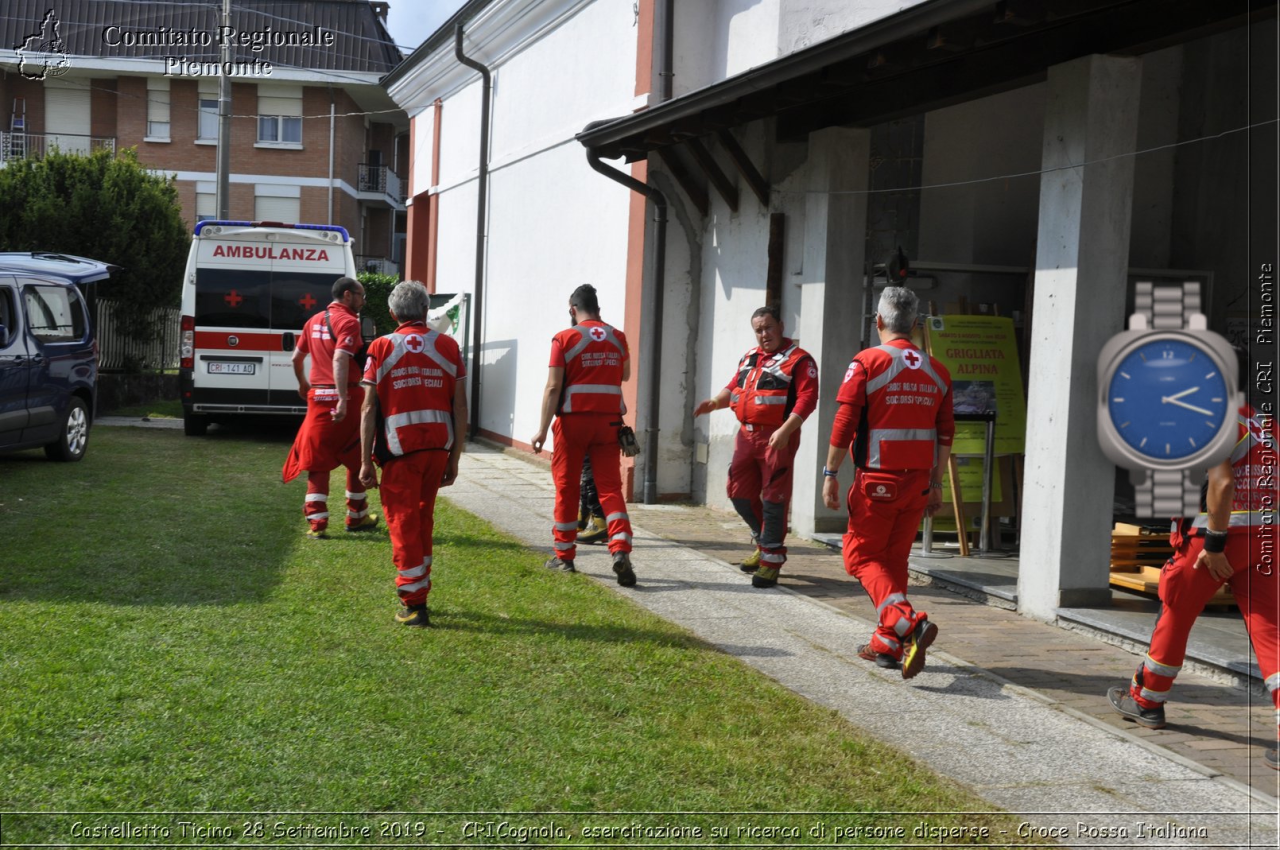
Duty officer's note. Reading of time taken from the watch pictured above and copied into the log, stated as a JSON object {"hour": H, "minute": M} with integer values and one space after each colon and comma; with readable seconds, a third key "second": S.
{"hour": 2, "minute": 18}
